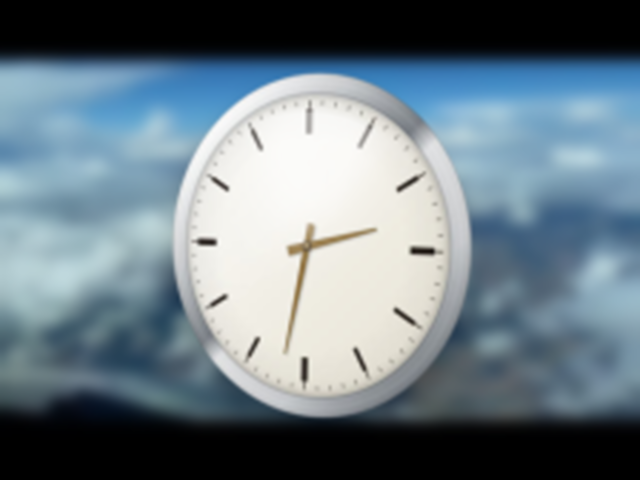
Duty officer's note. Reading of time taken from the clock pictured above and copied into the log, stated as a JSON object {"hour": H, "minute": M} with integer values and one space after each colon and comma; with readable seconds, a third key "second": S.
{"hour": 2, "minute": 32}
